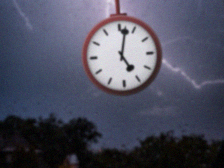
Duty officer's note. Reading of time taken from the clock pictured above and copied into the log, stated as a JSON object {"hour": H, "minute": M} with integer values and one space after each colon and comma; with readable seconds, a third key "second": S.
{"hour": 5, "minute": 2}
